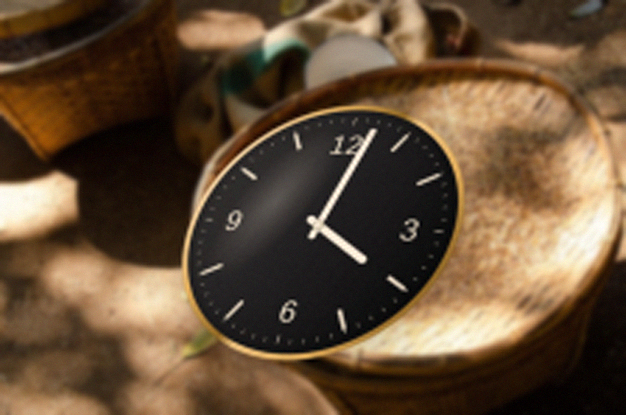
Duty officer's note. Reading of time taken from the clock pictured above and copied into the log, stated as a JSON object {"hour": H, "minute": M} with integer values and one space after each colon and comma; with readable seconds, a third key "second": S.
{"hour": 4, "minute": 2}
